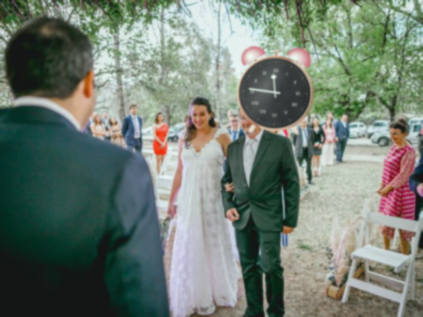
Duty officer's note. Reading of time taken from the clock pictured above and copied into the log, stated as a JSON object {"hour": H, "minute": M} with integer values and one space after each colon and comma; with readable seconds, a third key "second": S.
{"hour": 11, "minute": 46}
